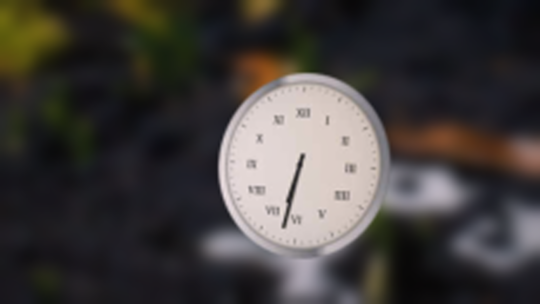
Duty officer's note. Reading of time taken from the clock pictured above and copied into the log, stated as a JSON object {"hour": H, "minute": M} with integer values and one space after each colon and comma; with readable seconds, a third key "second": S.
{"hour": 6, "minute": 32}
